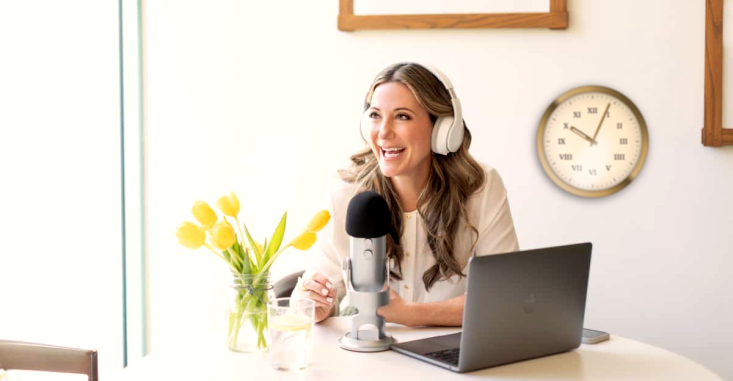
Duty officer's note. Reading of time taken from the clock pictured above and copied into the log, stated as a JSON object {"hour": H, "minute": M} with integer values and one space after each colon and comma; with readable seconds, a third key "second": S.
{"hour": 10, "minute": 4}
